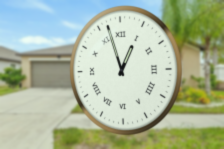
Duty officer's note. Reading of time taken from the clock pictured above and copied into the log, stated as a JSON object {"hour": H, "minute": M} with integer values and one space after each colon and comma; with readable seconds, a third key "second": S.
{"hour": 12, "minute": 57}
